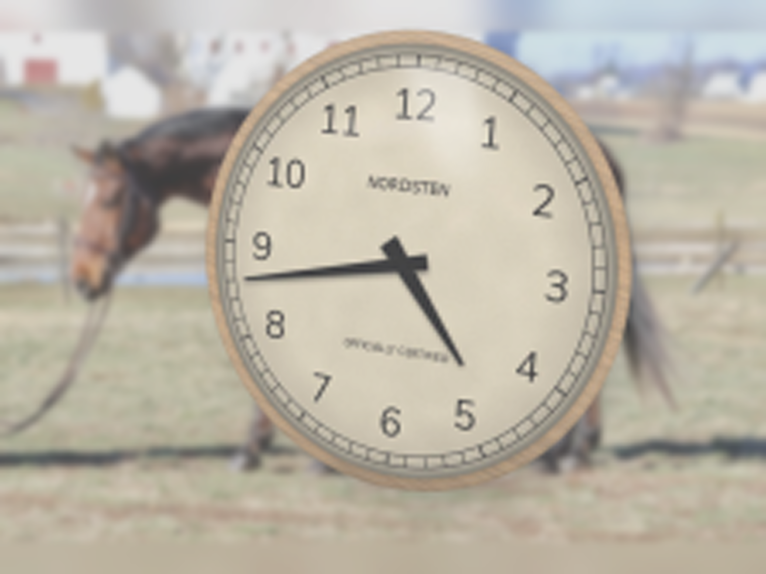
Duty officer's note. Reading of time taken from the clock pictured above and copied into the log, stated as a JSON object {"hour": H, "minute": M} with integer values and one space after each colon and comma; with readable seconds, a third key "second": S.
{"hour": 4, "minute": 43}
